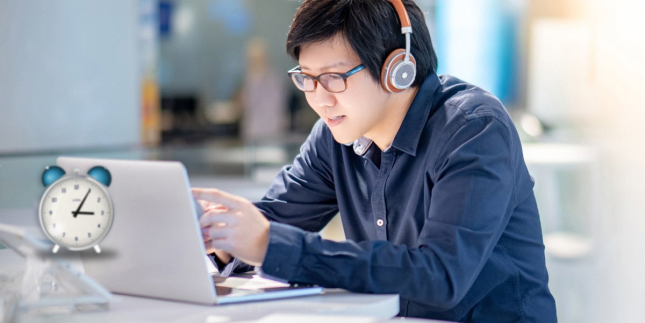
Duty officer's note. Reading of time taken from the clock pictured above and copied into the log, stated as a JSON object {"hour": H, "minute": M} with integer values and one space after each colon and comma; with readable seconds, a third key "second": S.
{"hour": 3, "minute": 5}
